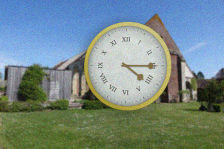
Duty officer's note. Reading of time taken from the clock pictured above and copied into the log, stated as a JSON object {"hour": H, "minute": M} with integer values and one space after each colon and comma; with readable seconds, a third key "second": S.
{"hour": 4, "minute": 15}
